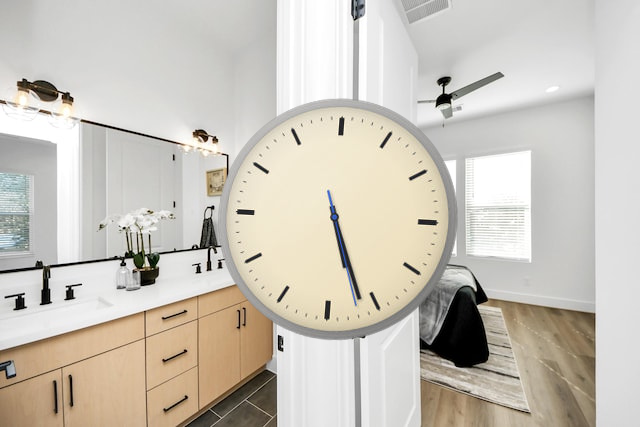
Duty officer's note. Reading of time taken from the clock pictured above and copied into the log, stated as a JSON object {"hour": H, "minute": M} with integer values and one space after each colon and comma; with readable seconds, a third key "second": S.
{"hour": 5, "minute": 26, "second": 27}
